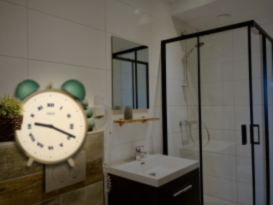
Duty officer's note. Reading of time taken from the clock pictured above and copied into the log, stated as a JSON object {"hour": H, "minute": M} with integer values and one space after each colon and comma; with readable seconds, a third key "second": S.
{"hour": 9, "minute": 19}
